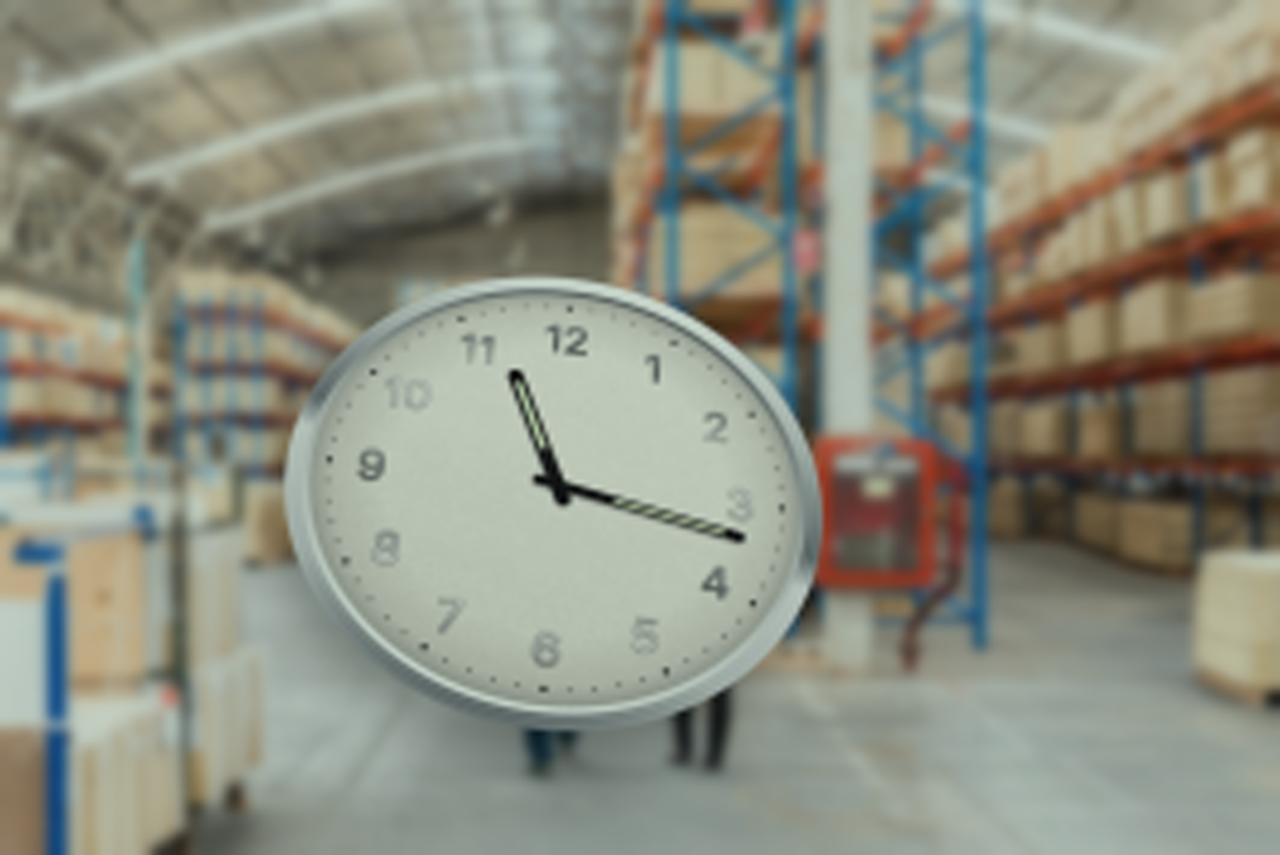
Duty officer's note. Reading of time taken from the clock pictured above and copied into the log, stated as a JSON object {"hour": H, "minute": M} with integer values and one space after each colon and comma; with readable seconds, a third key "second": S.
{"hour": 11, "minute": 17}
